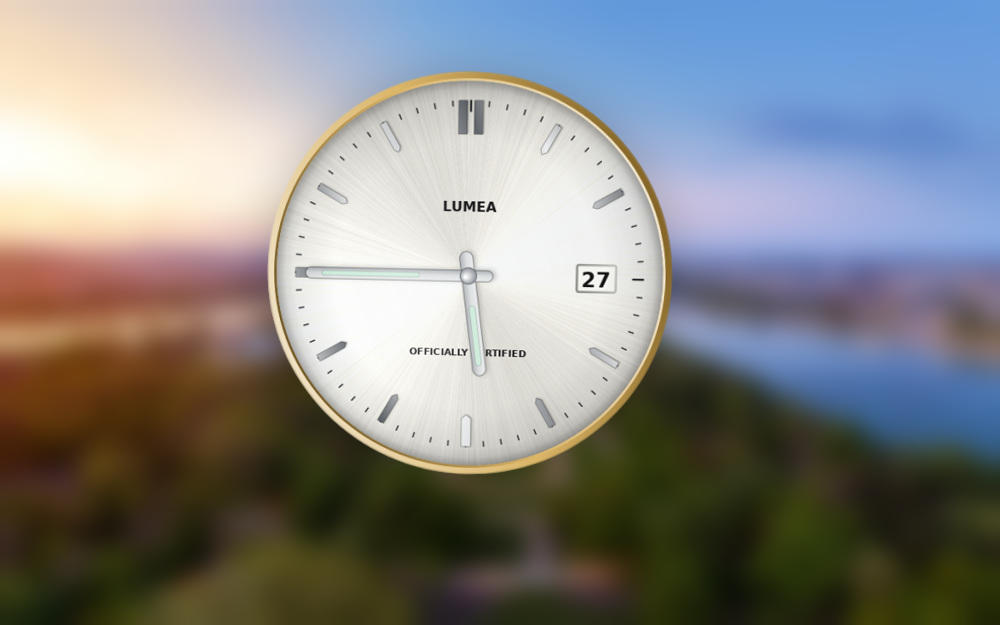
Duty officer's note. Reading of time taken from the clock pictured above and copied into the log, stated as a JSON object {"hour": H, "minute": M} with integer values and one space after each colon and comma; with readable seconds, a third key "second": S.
{"hour": 5, "minute": 45}
